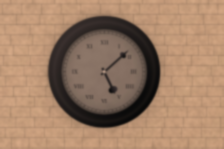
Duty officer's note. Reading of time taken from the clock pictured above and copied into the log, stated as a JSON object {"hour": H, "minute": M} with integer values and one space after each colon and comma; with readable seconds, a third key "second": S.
{"hour": 5, "minute": 8}
